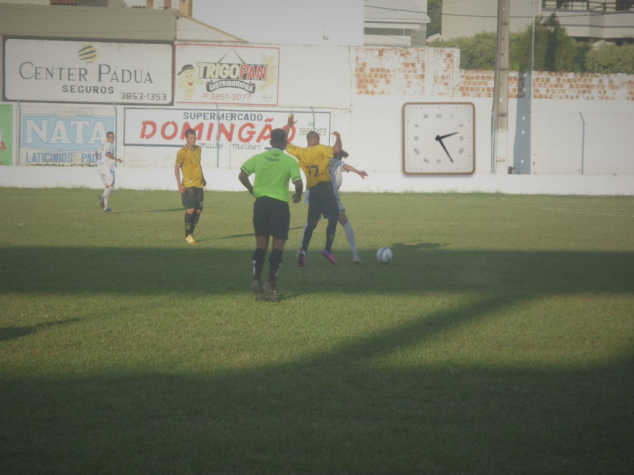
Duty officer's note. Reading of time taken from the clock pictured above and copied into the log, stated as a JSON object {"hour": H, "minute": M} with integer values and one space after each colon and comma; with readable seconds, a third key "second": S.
{"hour": 2, "minute": 25}
